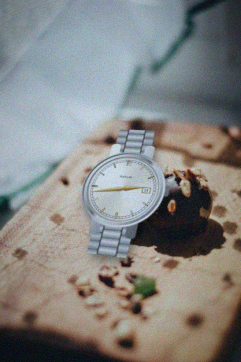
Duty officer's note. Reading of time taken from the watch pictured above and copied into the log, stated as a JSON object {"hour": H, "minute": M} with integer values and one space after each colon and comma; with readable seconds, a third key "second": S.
{"hour": 2, "minute": 43}
